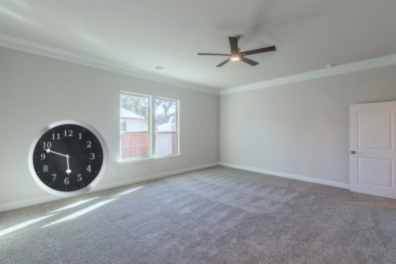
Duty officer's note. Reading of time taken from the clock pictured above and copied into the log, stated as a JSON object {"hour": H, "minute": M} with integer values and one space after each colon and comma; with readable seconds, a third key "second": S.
{"hour": 5, "minute": 48}
